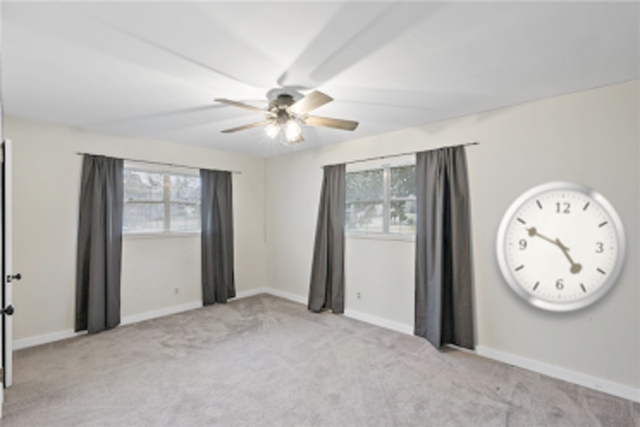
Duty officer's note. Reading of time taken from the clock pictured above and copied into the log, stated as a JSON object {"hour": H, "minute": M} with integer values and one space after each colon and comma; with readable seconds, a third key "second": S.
{"hour": 4, "minute": 49}
